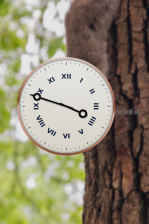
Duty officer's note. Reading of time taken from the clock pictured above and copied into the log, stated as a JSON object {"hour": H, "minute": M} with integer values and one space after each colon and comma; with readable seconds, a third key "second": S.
{"hour": 3, "minute": 48}
